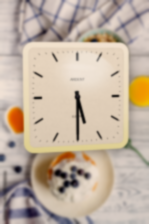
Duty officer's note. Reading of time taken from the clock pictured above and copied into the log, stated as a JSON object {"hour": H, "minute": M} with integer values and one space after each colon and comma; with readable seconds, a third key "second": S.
{"hour": 5, "minute": 30}
